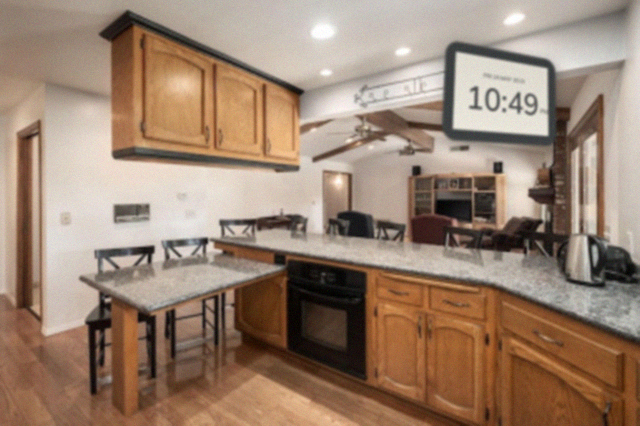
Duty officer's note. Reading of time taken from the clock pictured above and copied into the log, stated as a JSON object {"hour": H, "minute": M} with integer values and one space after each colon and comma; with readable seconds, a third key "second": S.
{"hour": 10, "minute": 49}
